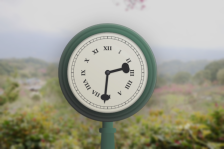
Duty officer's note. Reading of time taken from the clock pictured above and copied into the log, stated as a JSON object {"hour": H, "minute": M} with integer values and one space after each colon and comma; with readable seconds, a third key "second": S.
{"hour": 2, "minute": 31}
